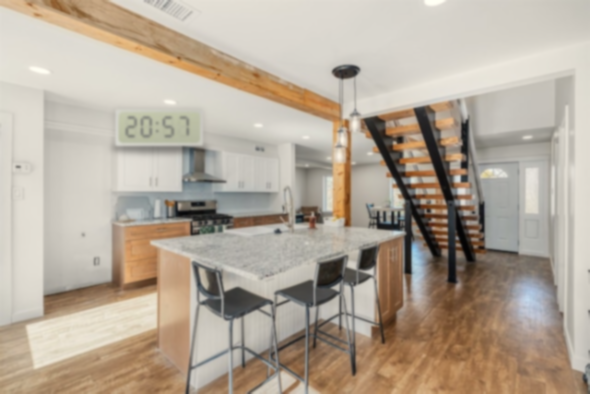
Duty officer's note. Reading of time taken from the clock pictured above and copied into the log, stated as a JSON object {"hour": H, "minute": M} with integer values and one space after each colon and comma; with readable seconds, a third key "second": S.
{"hour": 20, "minute": 57}
